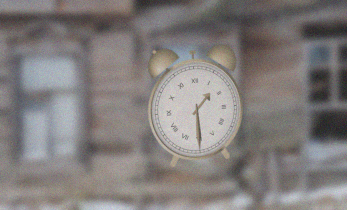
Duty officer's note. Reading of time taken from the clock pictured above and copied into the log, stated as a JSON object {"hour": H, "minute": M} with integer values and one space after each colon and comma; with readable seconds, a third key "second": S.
{"hour": 1, "minute": 30}
